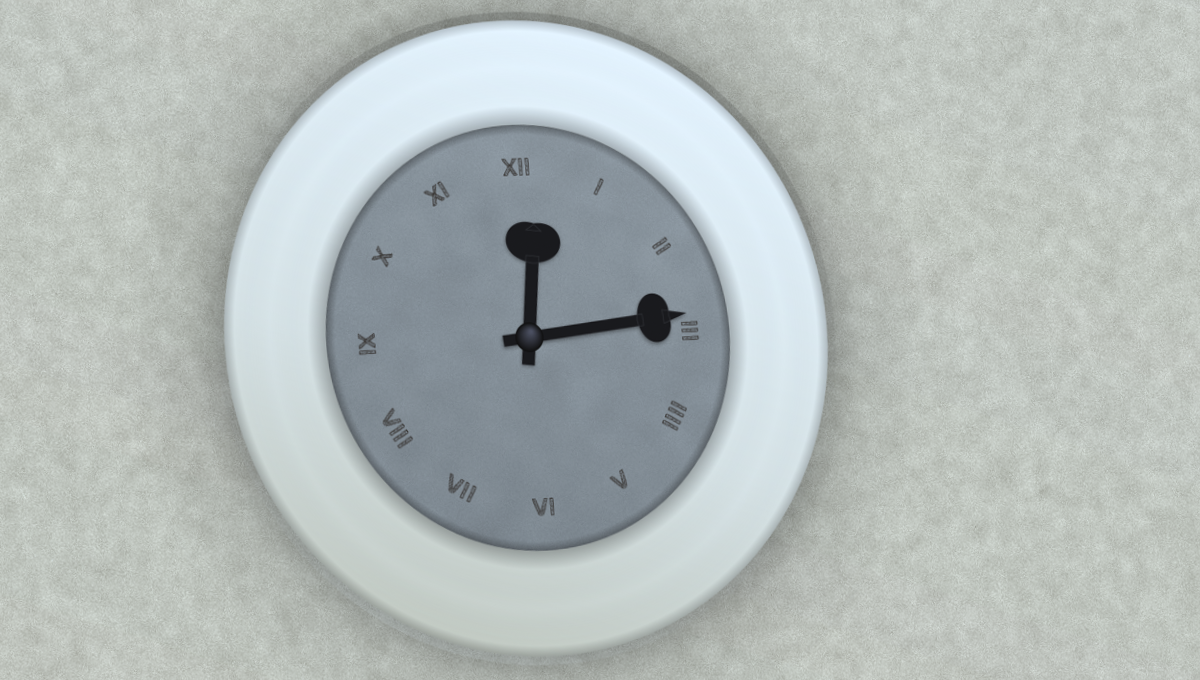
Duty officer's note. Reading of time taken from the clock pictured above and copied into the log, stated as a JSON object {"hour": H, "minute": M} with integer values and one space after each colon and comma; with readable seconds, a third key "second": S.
{"hour": 12, "minute": 14}
